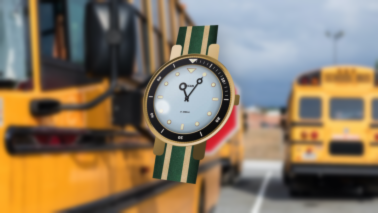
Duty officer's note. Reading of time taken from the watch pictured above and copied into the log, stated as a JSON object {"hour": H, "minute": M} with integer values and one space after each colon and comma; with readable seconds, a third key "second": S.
{"hour": 11, "minute": 5}
